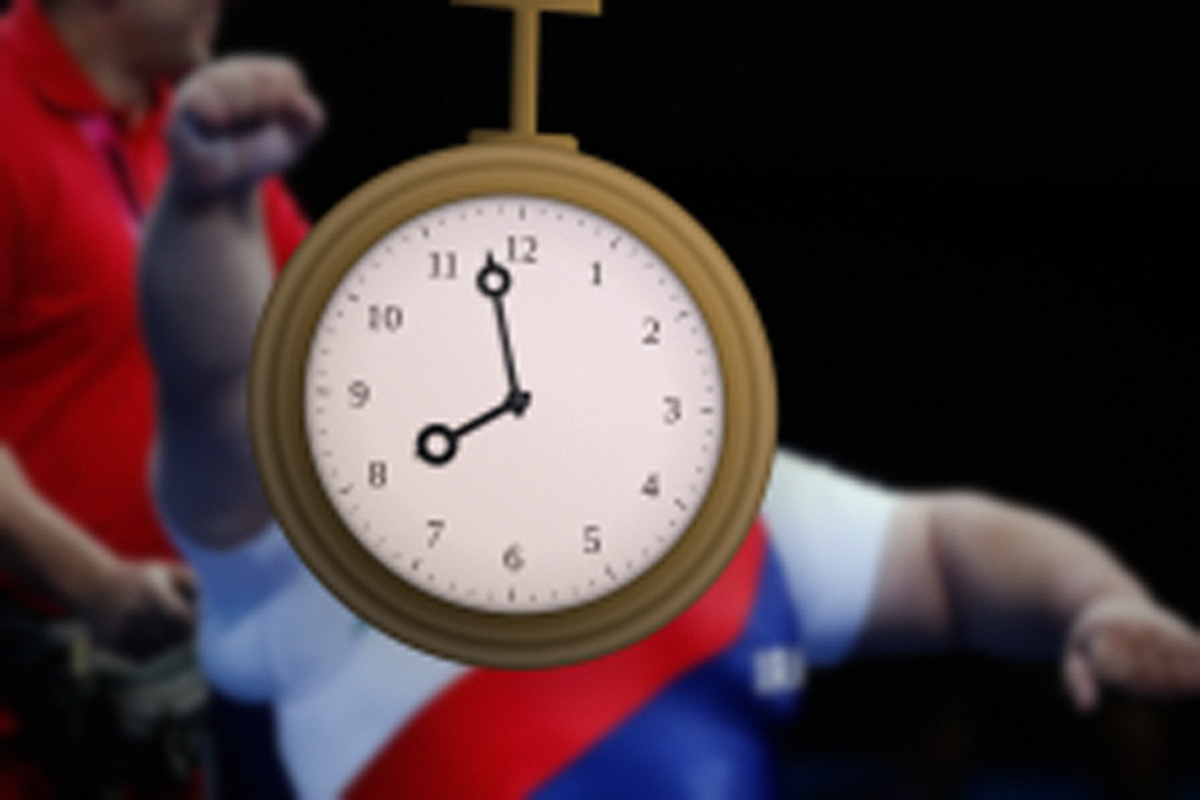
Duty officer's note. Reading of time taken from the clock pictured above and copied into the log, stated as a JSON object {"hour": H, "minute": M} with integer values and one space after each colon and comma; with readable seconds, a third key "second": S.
{"hour": 7, "minute": 58}
